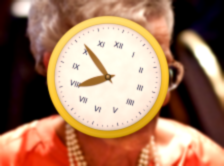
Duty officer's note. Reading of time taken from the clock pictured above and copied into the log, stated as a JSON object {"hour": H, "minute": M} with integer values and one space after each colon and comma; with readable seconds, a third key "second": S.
{"hour": 7, "minute": 51}
